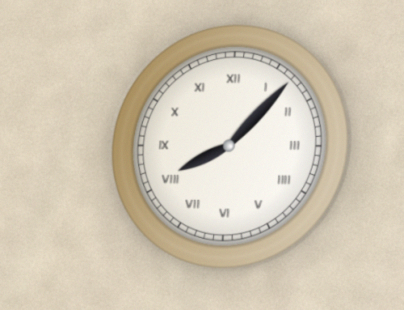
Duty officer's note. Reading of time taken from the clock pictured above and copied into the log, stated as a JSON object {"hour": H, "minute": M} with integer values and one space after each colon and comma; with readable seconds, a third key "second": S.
{"hour": 8, "minute": 7}
